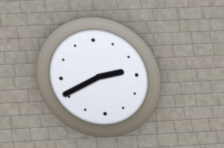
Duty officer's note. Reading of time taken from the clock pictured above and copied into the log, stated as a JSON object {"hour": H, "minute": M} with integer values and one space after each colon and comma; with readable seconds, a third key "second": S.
{"hour": 2, "minute": 41}
